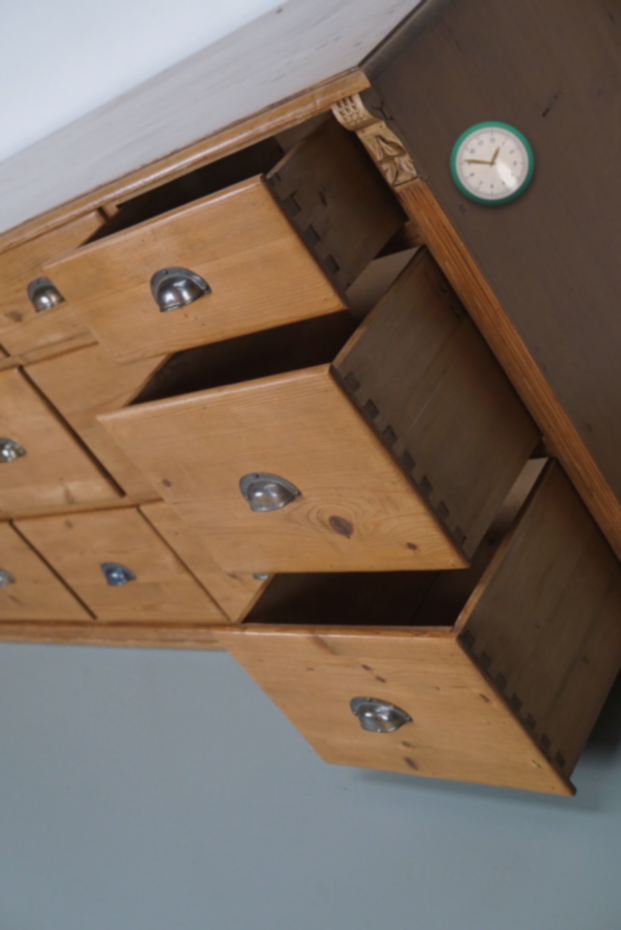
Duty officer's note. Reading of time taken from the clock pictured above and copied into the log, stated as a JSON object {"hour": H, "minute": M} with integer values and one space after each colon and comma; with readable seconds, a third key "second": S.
{"hour": 12, "minute": 46}
